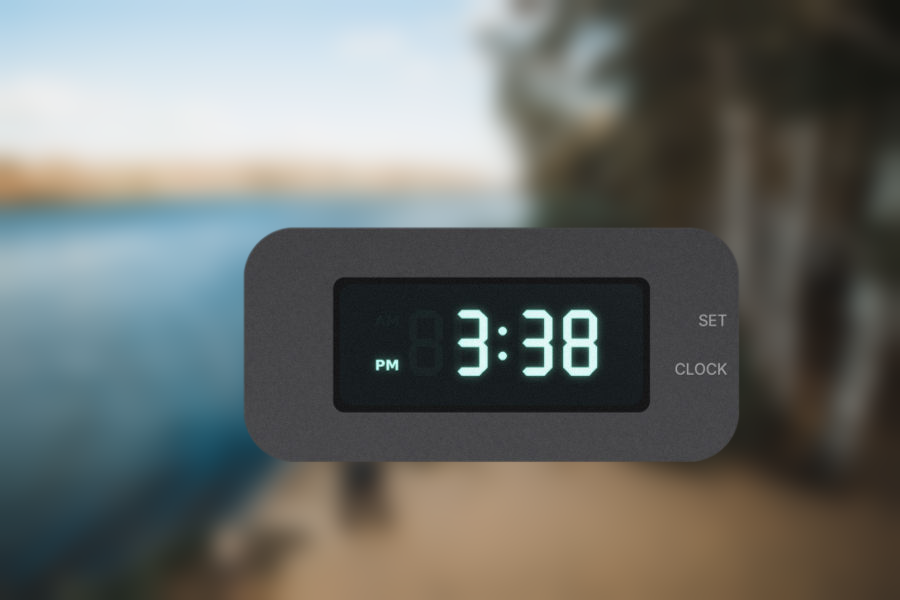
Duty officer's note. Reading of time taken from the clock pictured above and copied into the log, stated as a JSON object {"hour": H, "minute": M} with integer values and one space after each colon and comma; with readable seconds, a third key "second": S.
{"hour": 3, "minute": 38}
